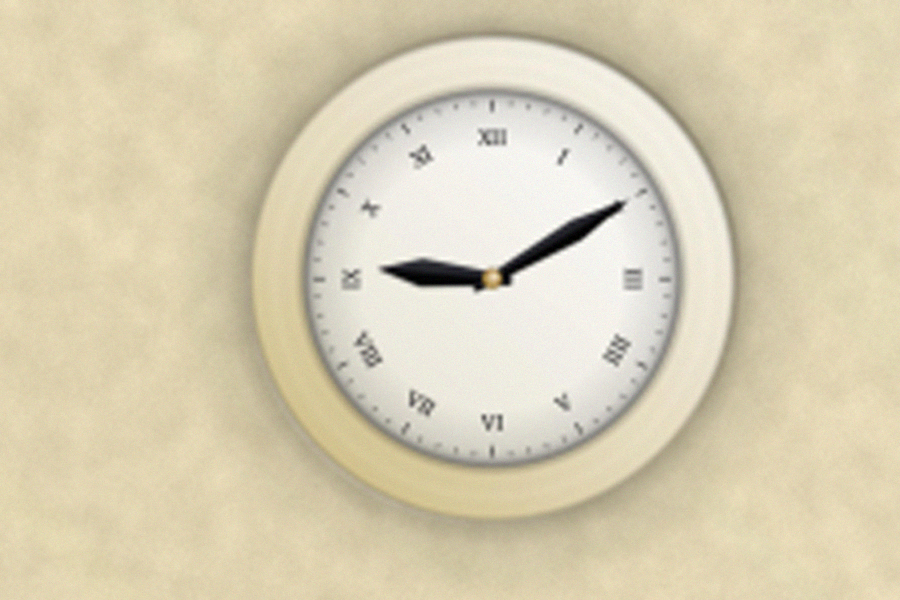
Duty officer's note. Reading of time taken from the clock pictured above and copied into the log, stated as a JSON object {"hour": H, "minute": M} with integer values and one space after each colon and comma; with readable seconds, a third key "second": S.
{"hour": 9, "minute": 10}
